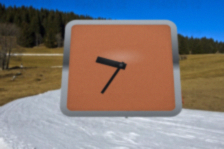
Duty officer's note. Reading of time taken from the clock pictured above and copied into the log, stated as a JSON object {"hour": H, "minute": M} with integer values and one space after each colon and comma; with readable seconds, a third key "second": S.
{"hour": 9, "minute": 35}
